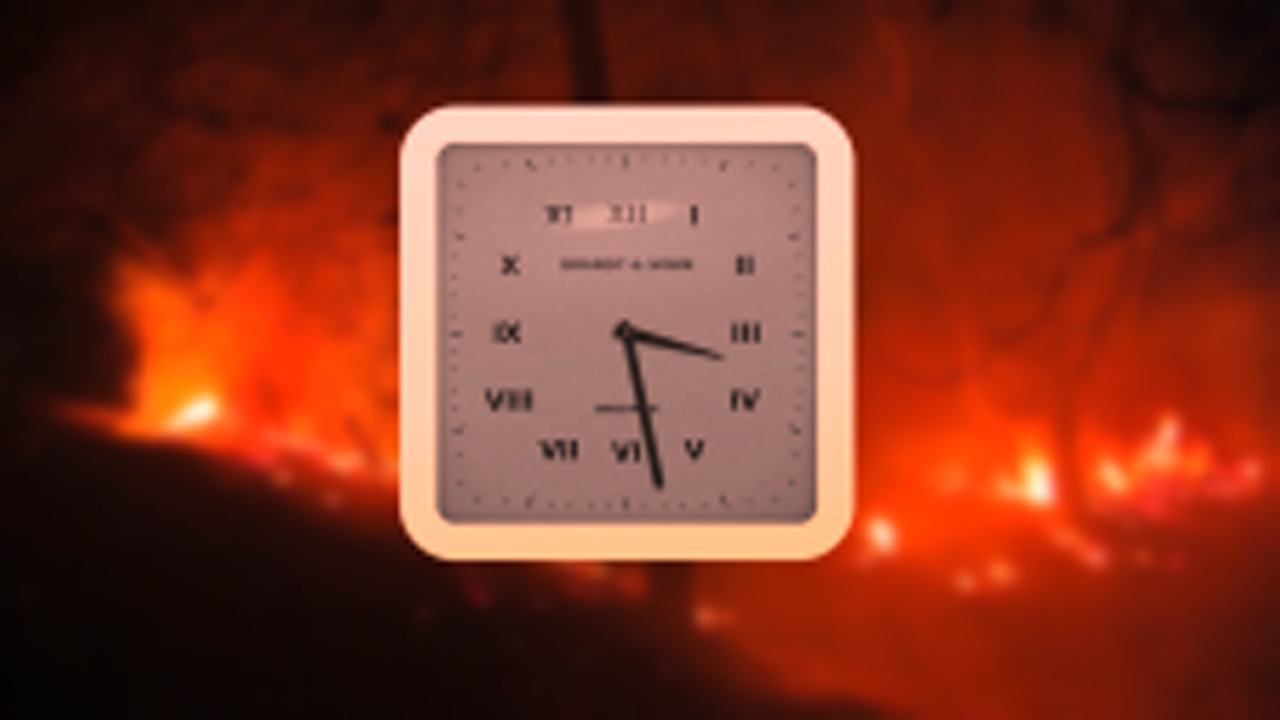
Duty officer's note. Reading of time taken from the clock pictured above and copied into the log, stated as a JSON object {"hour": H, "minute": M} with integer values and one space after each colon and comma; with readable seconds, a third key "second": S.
{"hour": 3, "minute": 28}
